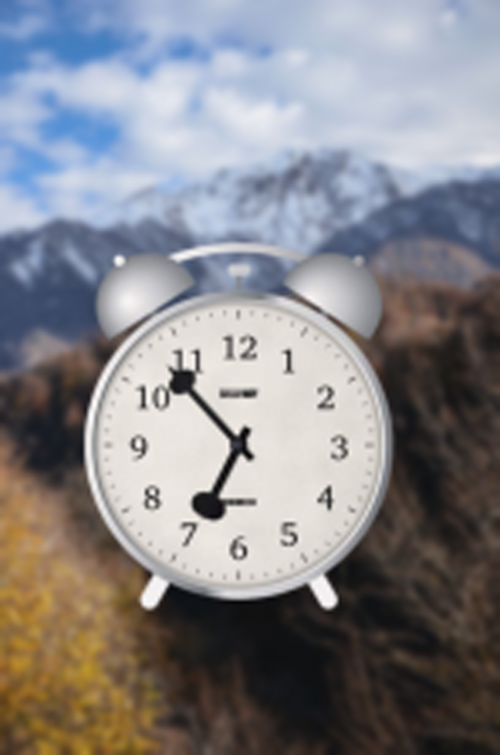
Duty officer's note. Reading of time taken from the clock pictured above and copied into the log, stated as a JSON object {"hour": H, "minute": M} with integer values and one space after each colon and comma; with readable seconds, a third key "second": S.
{"hour": 6, "minute": 53}
